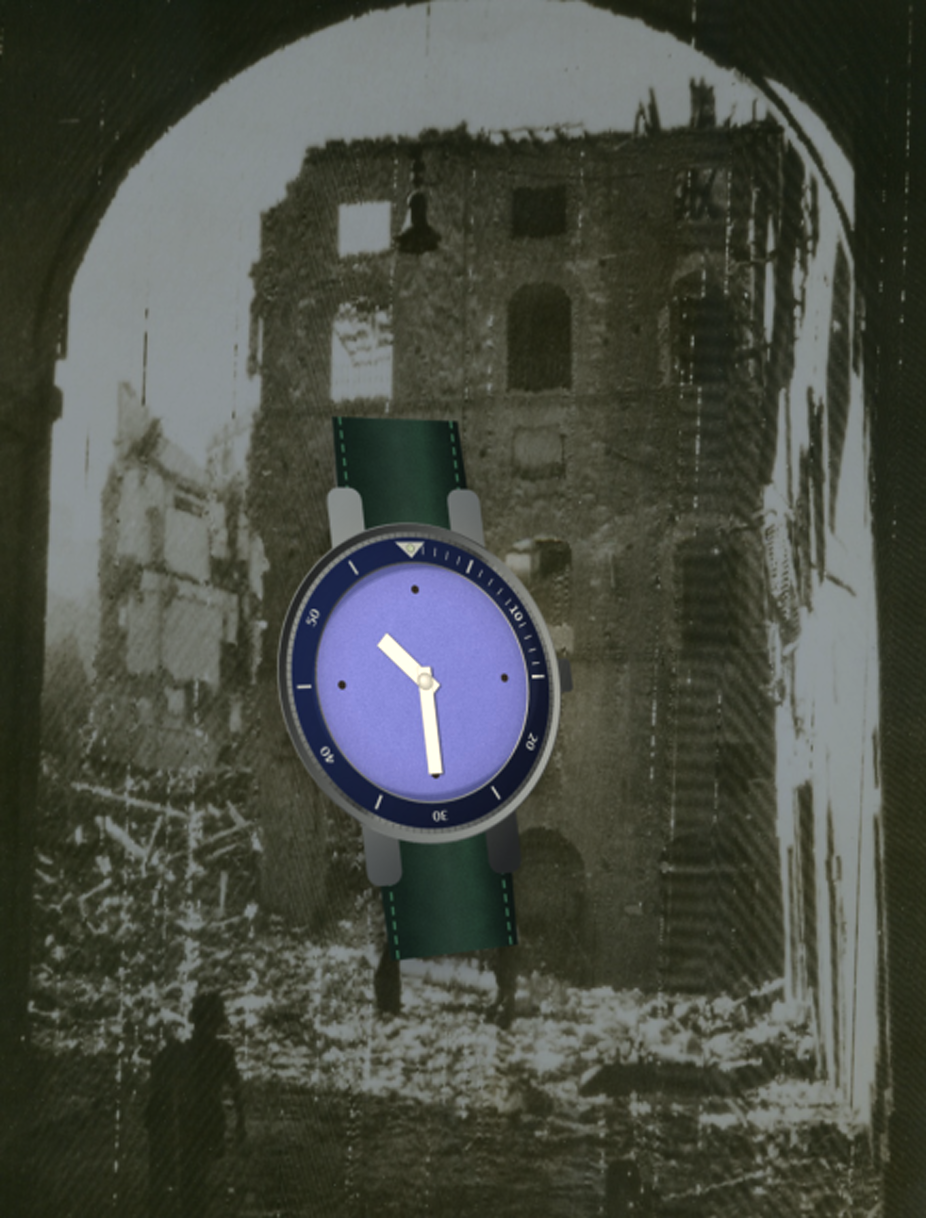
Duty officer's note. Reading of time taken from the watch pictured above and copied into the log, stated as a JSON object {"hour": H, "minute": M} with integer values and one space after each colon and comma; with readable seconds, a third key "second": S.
{"hour": 10, "minute": 30}
